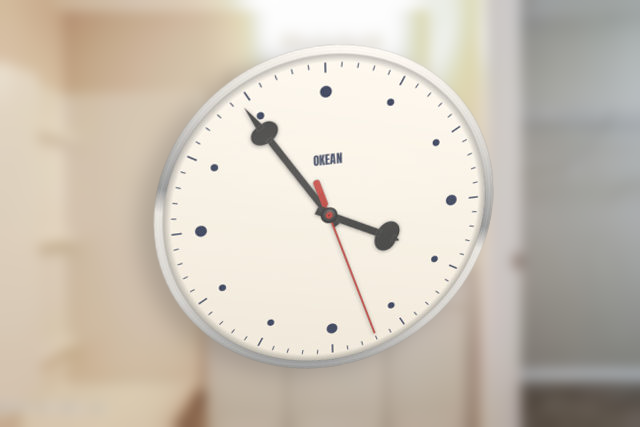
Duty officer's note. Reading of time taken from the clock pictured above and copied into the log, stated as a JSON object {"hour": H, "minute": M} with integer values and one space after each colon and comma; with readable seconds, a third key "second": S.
{"hour": 3, "minute": 54, "second": 27}
